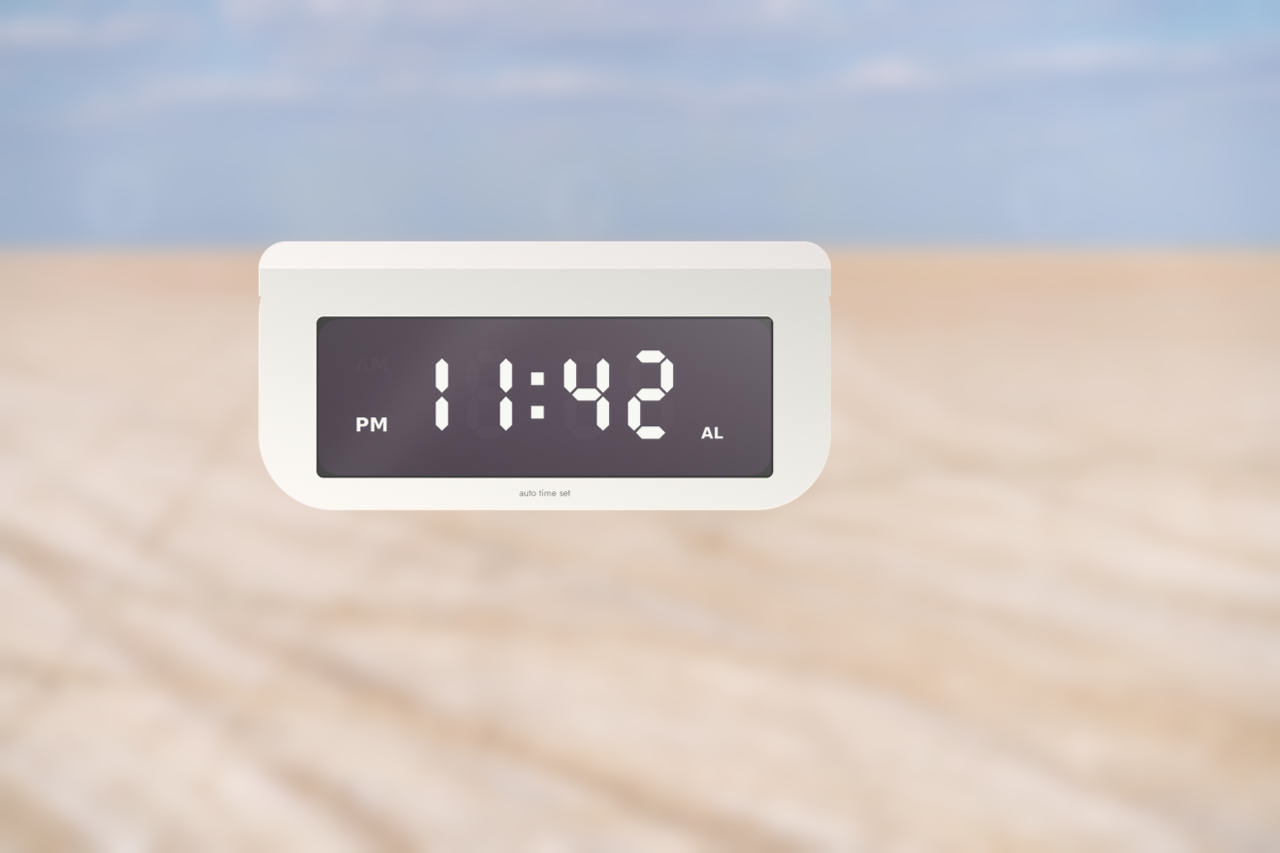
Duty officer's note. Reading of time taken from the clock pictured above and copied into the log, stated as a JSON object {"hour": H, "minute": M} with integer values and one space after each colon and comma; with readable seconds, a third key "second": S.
{"hour": 11, "minute": 42}
